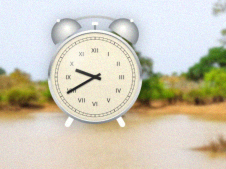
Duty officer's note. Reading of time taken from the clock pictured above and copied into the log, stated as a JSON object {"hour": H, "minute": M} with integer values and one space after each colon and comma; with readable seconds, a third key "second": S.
{"hour": 9, "minute": 40}
